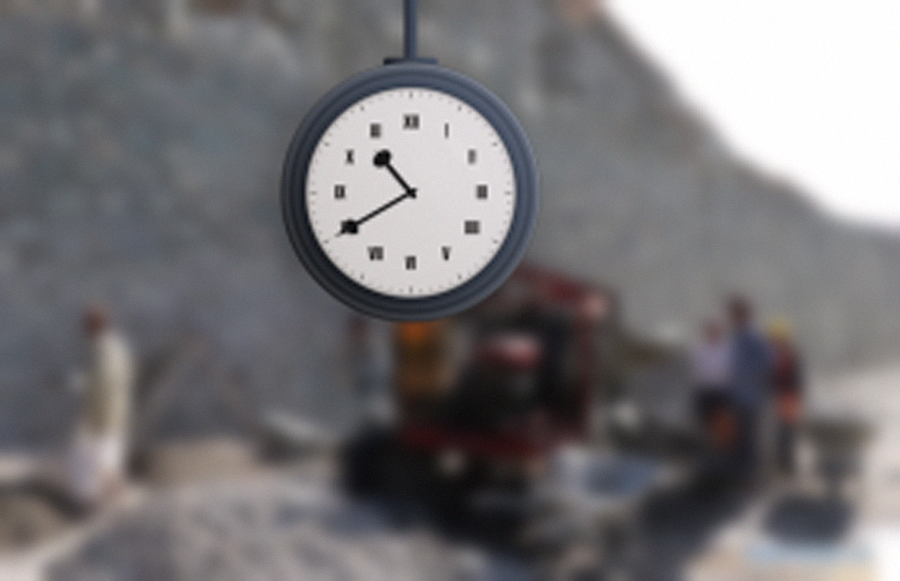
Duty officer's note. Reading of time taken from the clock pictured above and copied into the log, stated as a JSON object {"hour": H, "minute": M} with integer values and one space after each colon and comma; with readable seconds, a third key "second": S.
{"hour": 10, "minute": 40}
